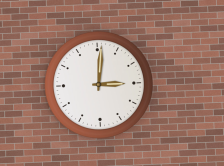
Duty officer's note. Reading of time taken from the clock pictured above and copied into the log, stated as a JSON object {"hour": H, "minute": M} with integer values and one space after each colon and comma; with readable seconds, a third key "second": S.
{"hour": 3, "minute": 1}
